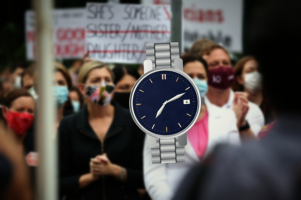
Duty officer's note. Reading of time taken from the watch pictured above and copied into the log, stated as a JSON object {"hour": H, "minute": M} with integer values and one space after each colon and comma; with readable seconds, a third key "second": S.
{"hour": 7, "minute": 11}
